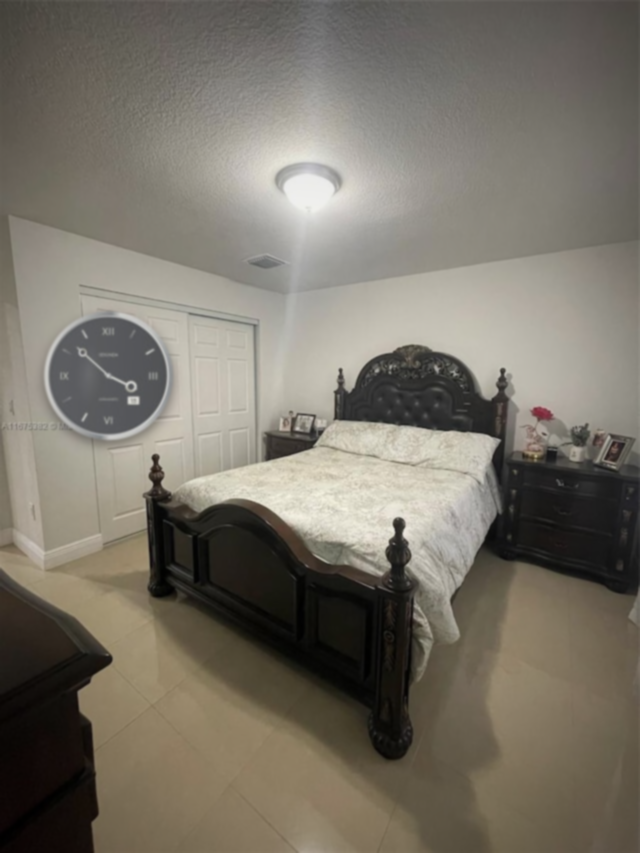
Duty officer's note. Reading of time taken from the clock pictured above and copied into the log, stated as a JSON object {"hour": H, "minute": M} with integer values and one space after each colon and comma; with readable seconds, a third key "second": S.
{"hour": 3, "minute": 52}
